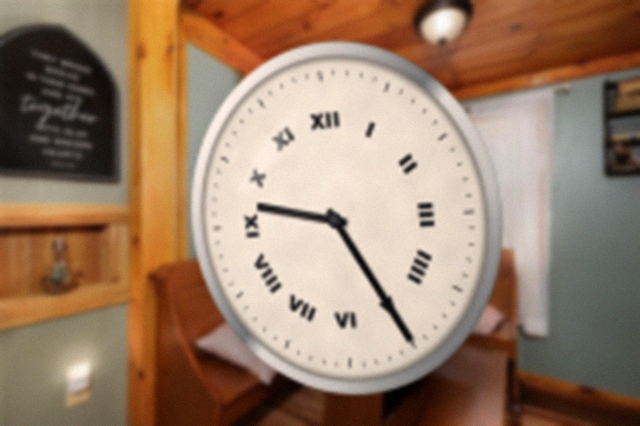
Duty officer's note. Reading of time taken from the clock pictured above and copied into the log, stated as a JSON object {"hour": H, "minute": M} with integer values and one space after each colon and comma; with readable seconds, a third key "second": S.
{"hour": 9, "minute": 25}
